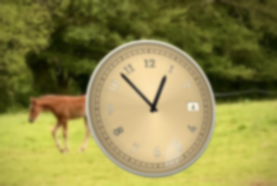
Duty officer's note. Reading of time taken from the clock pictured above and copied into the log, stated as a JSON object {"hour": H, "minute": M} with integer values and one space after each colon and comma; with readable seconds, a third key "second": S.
{"hour": 12, "minute": 53}
